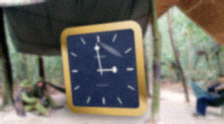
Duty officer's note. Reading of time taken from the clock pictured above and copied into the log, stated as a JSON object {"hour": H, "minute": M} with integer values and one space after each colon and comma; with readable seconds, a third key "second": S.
{"hour": 2, "minute": 59}
